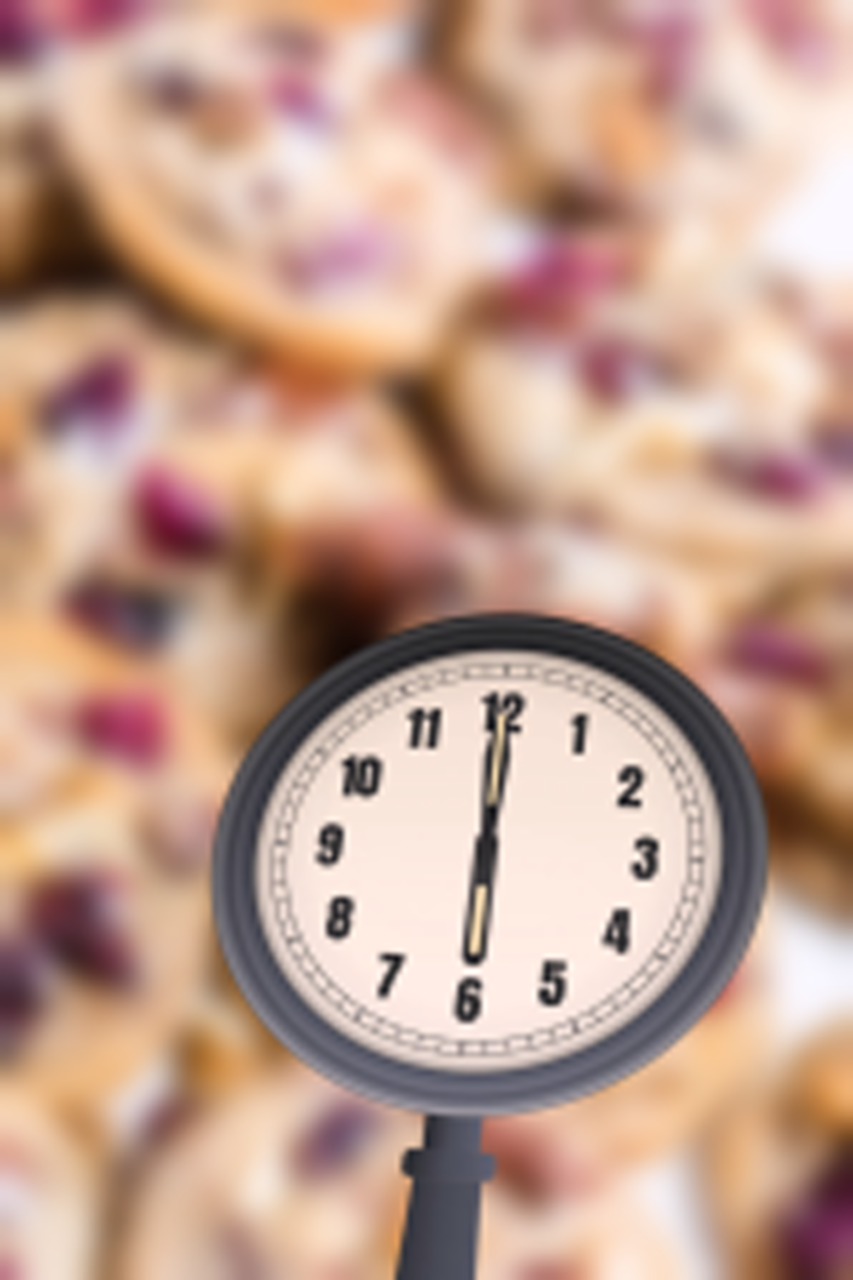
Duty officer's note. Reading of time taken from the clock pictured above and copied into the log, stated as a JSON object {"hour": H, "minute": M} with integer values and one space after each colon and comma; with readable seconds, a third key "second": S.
{"hour": 6, "minute": 0}
